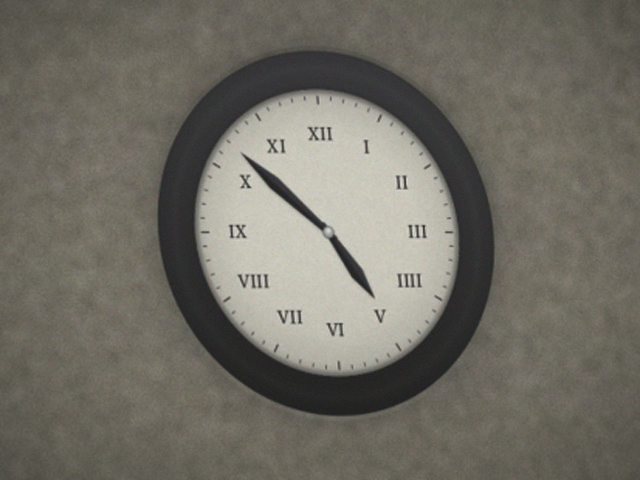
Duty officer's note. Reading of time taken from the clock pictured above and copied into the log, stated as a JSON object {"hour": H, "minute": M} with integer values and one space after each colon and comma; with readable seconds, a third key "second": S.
{"hour": 4, "minute": 52}
